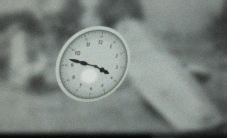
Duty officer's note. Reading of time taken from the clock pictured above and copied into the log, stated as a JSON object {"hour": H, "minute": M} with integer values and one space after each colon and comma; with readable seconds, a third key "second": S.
{"hour": 3, "minute": 47}
